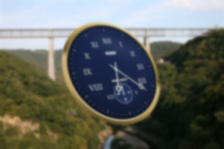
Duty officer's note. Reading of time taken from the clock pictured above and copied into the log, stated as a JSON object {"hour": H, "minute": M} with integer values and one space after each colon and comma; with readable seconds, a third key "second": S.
{"hour": 6, "minute": 22}
